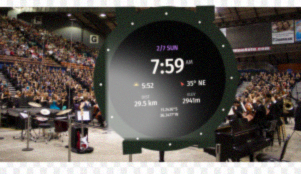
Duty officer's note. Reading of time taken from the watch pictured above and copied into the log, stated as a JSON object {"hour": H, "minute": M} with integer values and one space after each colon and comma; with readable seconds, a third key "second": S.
{"hour": 7, "minute": 59}
